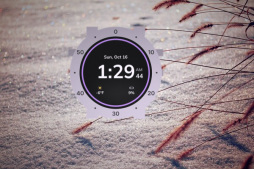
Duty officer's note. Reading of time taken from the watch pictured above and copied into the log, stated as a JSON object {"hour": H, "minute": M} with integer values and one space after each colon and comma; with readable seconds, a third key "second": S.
{"hour": 1, "minute": 29}
